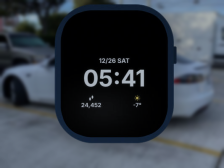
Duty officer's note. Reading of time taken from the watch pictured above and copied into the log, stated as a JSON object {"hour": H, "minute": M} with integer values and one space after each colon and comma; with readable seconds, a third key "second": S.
{"hour": 5, "minute": 41}
